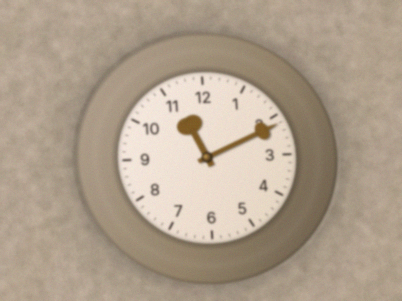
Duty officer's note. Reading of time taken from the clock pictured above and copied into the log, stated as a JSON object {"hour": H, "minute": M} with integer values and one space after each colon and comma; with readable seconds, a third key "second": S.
{"hour": 11, "minute": 11}
